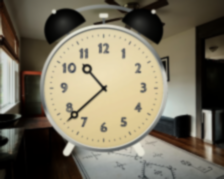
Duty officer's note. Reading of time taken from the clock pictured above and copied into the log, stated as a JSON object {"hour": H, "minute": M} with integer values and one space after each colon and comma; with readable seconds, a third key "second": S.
{"hour": 10, "minute": 38}
